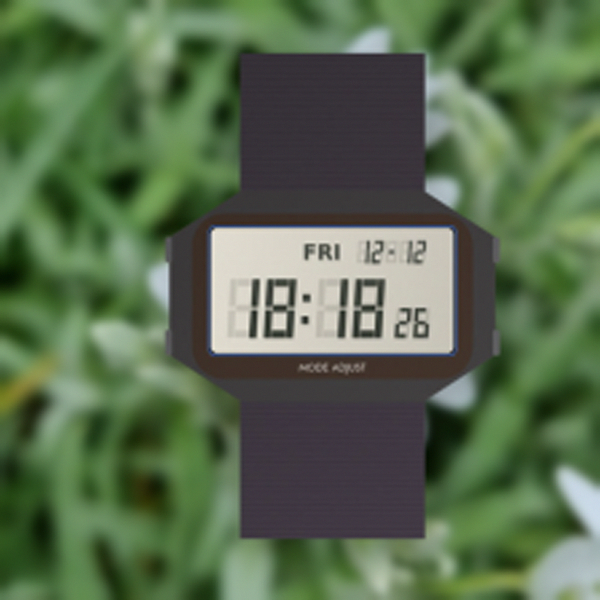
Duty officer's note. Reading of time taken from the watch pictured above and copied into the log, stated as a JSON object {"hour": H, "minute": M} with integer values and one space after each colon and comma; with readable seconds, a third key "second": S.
{"hour": 18, "minute": 18, "second": 26}
